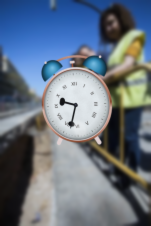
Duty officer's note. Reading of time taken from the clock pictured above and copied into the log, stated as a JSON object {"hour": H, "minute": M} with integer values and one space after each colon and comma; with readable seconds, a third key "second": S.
{"hour": 9, "minute": 33}
